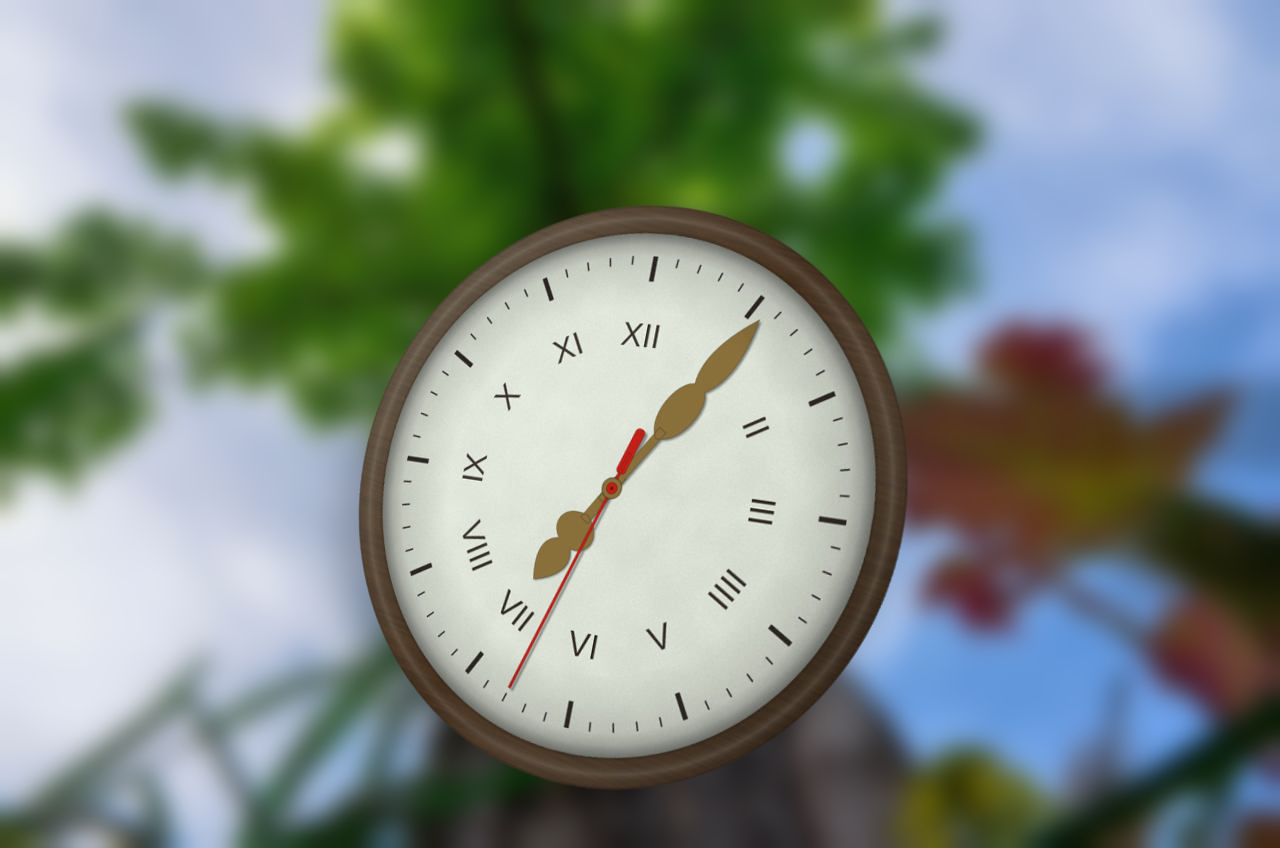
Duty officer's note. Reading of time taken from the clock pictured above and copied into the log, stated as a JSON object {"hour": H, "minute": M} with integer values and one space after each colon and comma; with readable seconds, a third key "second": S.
{"hour": 7, "minute": 5, "second": 33}
